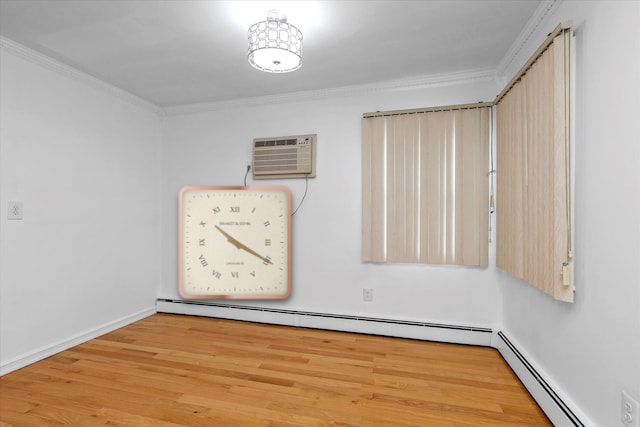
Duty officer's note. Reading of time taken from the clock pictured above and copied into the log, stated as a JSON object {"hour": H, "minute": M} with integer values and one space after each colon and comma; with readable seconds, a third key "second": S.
{"hour": 10, "minute": 20}
